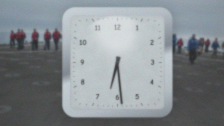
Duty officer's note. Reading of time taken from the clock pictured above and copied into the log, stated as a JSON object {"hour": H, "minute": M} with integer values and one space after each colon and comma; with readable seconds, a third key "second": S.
{"hour": 6, "minute": 29}
